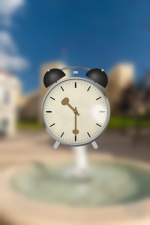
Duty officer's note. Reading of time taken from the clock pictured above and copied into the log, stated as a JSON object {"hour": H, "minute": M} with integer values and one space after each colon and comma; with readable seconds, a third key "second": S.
{"hour": 10, "minute": 30}
